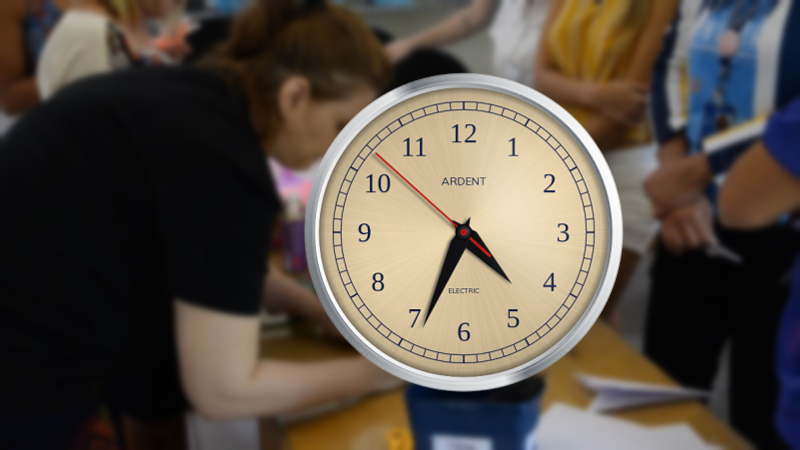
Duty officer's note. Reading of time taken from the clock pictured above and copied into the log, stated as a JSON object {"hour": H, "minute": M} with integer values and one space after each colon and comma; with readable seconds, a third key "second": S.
{"hour": 4, "minute": 33, "second": 52}
